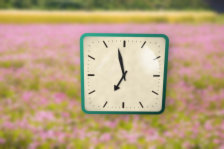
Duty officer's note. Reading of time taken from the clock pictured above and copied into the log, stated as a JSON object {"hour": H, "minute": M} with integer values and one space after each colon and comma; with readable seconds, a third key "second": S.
{"hour": 6, "minute": 58}
